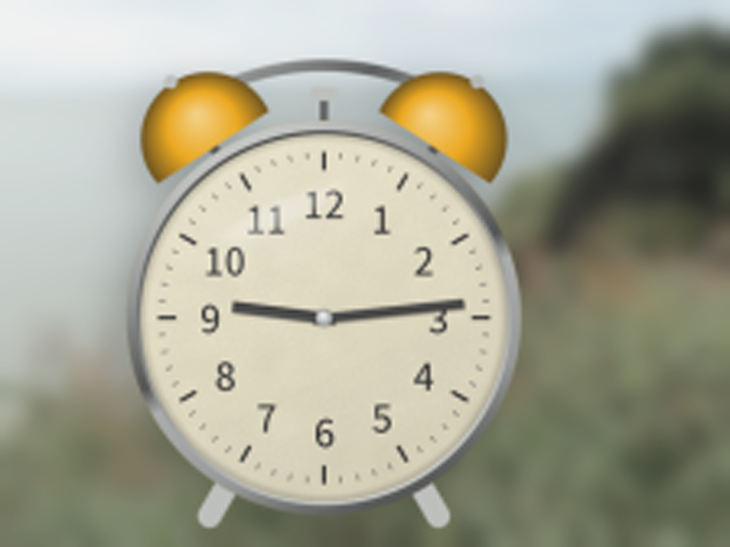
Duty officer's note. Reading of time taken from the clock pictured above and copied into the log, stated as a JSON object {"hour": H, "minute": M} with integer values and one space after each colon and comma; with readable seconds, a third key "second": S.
{"hour": 9, "minute": 14}
